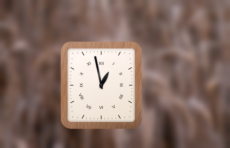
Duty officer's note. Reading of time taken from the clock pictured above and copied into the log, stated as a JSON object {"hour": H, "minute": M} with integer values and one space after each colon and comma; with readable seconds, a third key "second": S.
{"hour": 12, "minute": 58}
